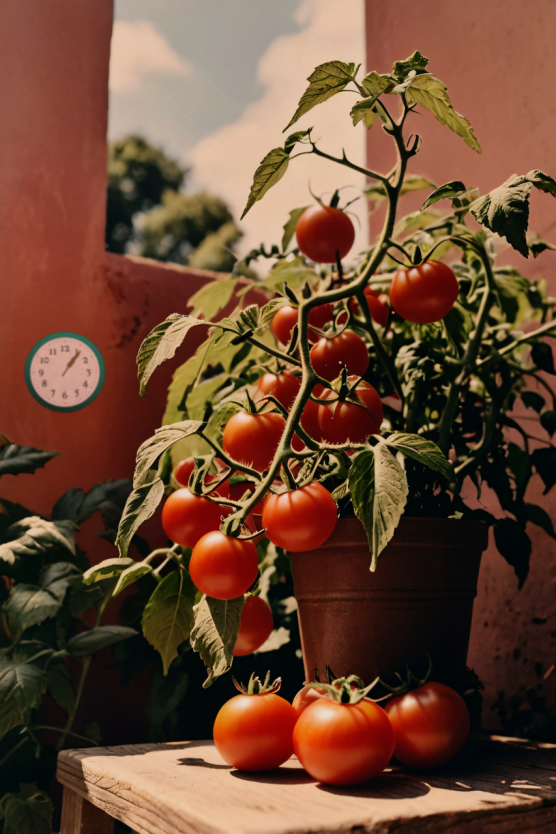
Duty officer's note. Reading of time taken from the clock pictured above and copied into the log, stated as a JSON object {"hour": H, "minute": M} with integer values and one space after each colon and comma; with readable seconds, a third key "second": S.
{"hour": 1, "minute": 6}
